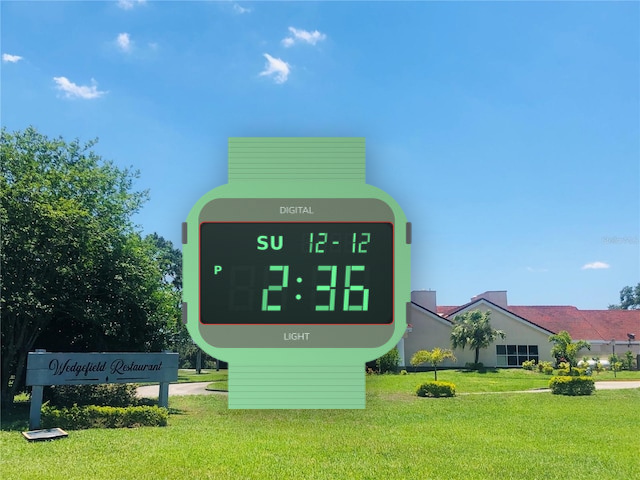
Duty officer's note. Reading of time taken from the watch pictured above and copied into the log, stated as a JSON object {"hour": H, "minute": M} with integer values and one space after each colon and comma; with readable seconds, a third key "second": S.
{"hour": 2, "minute": 36}
